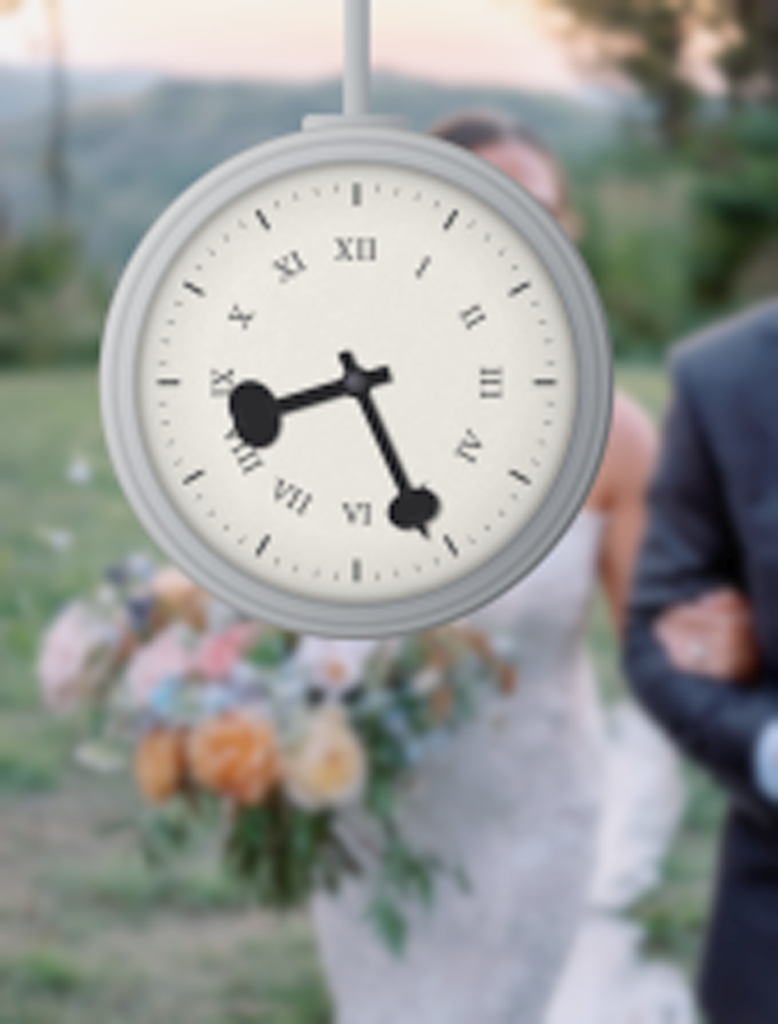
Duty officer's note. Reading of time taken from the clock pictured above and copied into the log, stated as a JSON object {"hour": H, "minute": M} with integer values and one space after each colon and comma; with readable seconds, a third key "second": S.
{"hour": 8, "minute": 26}
